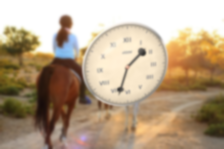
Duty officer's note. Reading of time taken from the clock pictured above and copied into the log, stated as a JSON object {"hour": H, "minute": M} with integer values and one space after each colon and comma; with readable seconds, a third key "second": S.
{"hour": 1, "minute": 33}
